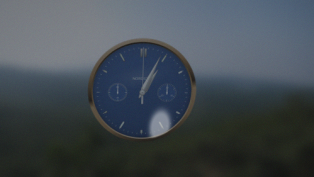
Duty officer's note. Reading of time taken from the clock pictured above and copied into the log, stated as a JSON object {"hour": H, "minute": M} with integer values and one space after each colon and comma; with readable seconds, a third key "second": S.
{"hour": 1, "minute": 4}
